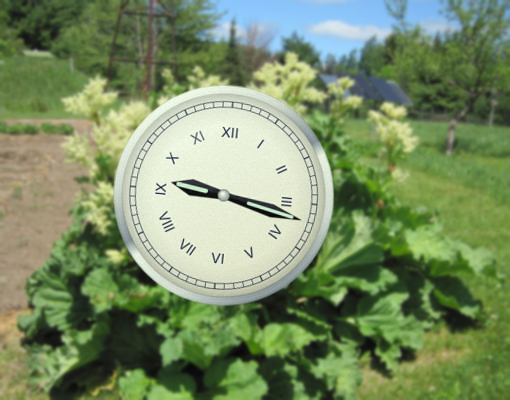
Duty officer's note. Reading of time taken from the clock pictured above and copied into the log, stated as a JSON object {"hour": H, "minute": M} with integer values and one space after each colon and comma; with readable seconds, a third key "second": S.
{"hour": 9, "minute": 17}
